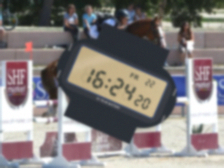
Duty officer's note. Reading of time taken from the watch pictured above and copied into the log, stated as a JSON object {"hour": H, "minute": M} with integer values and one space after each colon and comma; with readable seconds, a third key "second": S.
{"hour": 16, "minute": 24, "second": 20}
